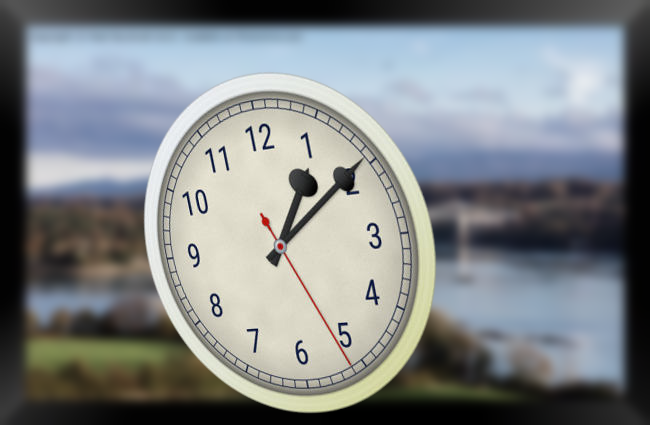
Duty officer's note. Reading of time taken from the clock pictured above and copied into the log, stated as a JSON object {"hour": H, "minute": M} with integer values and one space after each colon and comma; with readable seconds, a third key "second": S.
{"hour": 1, "minute": 9, "second": 26}
